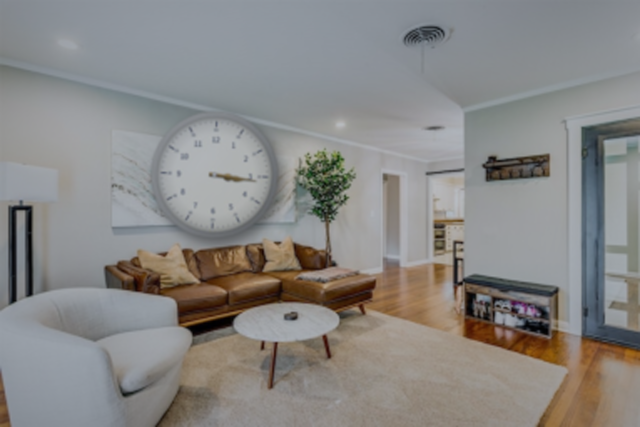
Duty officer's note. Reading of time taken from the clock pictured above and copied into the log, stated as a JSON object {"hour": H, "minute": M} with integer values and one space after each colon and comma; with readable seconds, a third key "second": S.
{"hour": 3, "minute": 16}
